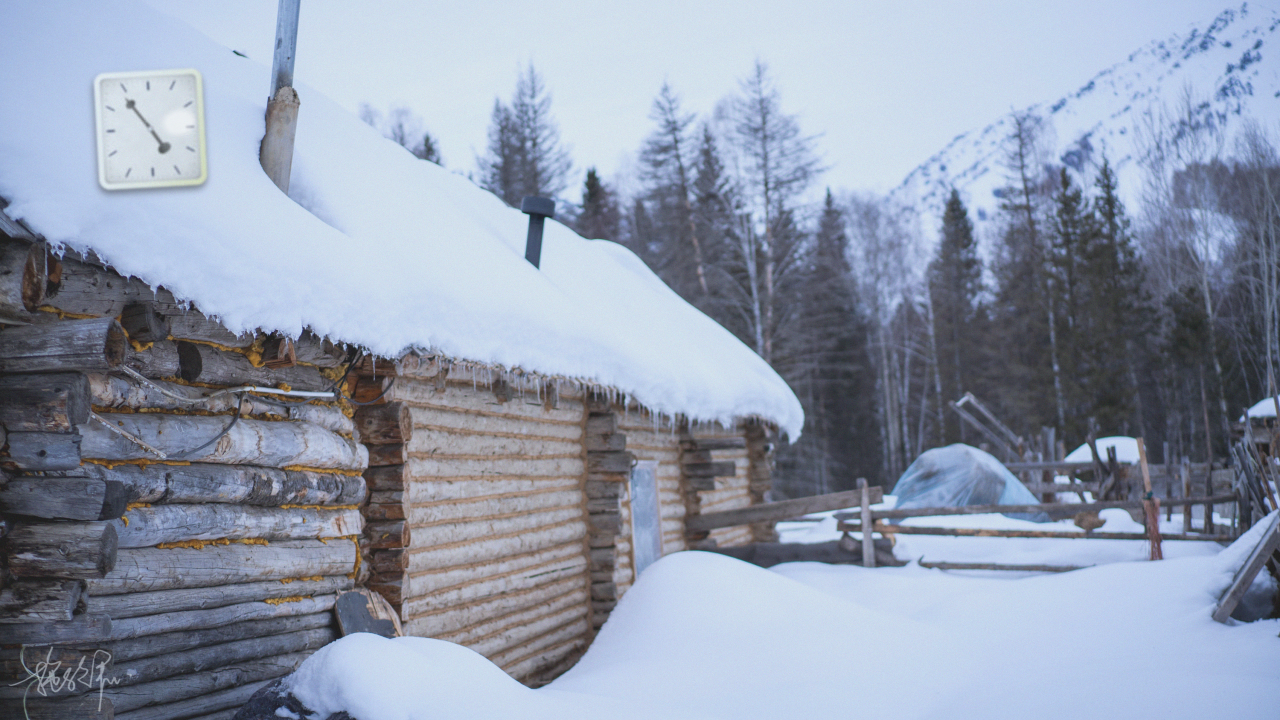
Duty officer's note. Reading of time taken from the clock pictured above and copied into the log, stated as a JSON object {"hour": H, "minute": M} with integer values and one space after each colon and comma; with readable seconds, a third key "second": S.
{"hour": 4, "minute": 54}
